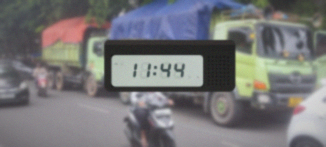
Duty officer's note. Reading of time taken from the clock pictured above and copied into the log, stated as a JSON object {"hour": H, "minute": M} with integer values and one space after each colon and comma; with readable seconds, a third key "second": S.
{"hour": 11, "minute": 44}
